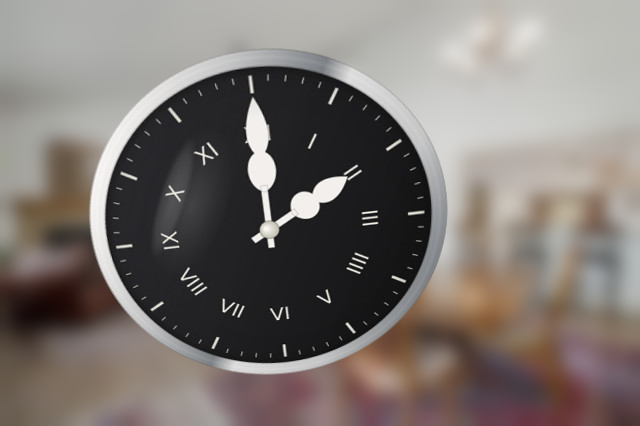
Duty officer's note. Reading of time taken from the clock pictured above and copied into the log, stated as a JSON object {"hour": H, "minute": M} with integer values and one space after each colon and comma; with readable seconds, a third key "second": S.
{"hour": 2, "minute": 0}
